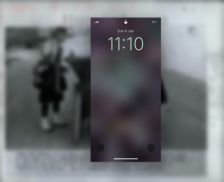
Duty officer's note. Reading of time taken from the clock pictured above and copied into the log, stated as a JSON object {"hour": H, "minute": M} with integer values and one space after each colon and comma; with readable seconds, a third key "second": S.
{"hour": 11, "minute": 10}
